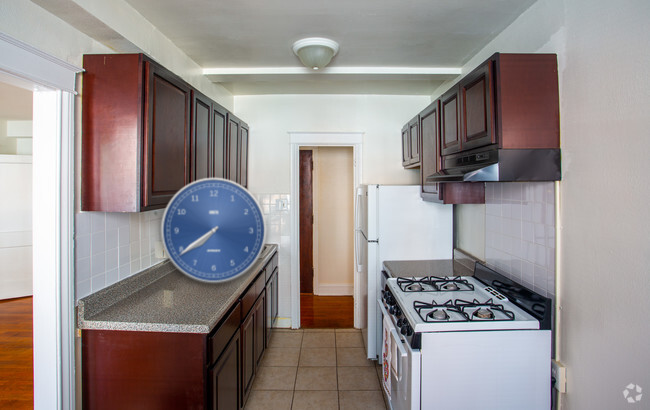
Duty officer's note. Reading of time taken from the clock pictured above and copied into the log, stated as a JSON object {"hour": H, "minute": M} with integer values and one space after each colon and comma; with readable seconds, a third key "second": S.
{"hour": 7, "minute": 39}
